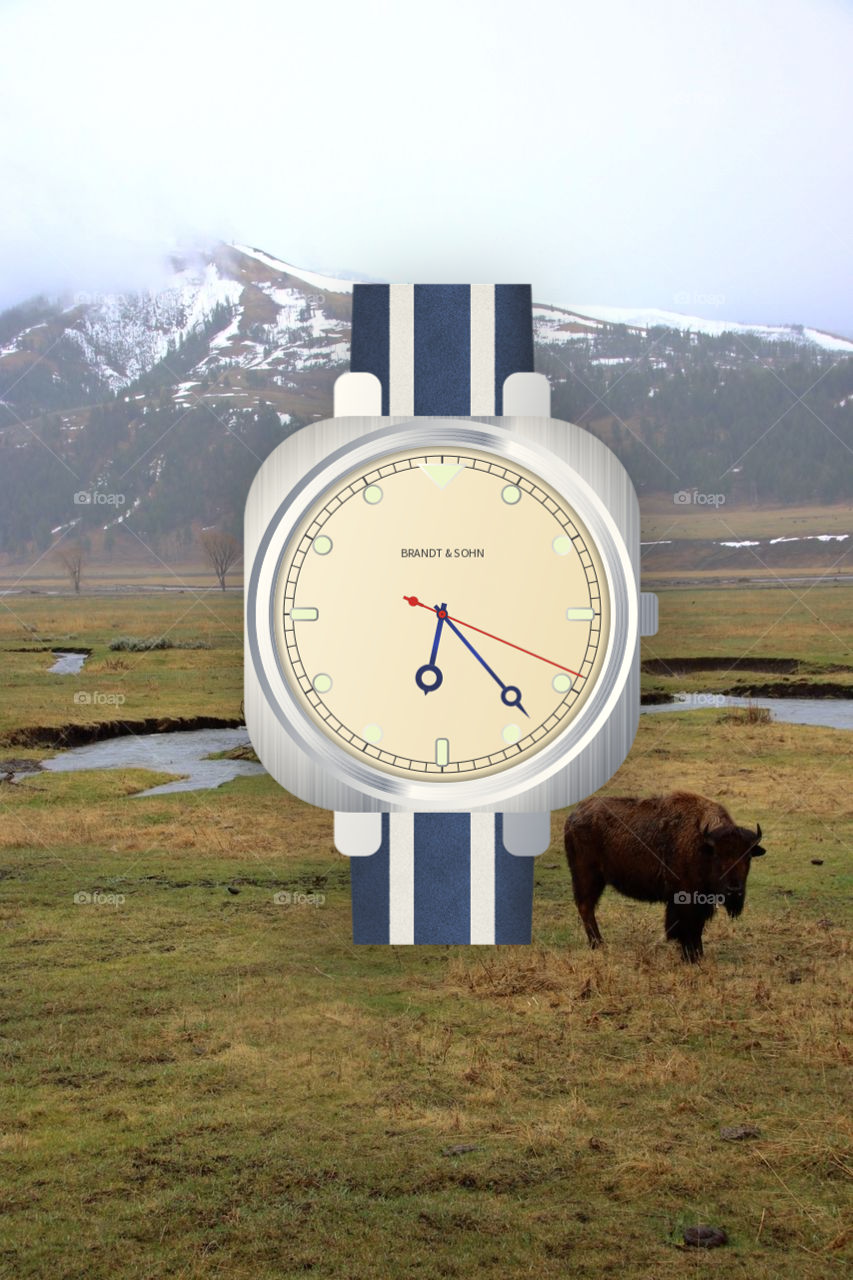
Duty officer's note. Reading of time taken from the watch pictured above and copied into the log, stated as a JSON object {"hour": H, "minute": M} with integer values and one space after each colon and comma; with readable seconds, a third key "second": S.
{"hour": 6, "minute": 23, "second": 19}
